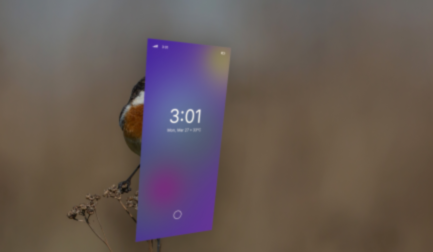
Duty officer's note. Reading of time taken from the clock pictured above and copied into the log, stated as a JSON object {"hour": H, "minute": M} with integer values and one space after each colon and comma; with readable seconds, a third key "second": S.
{"hour": 3, "minute": 1}
